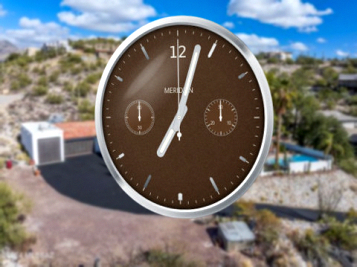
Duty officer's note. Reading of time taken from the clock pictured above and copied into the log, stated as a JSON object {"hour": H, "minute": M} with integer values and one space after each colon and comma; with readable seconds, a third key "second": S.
{"hour": 7, "minute": 3}
